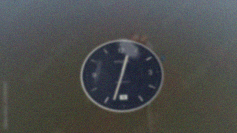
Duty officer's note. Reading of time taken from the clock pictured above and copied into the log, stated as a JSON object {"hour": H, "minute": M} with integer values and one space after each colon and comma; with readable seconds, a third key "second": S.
{"hour": 12, "minute": 33}
